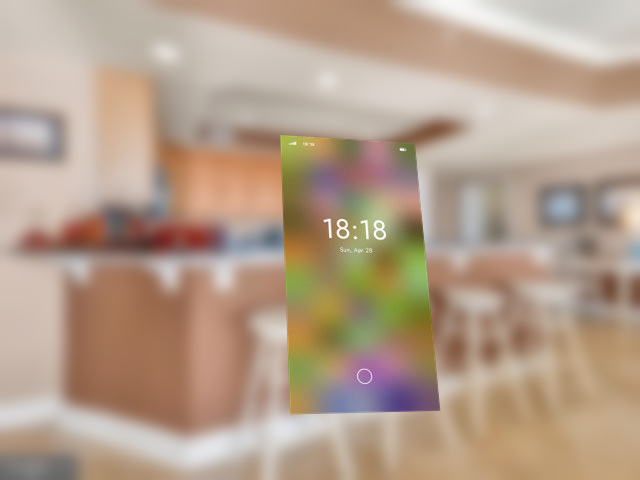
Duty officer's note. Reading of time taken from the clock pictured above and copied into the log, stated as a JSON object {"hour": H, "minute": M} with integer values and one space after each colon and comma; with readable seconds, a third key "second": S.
{"hour": 18, "minute": 18}
